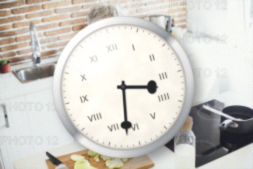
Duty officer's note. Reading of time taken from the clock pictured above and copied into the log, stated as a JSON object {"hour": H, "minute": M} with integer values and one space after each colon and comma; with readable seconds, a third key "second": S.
{"hour": 3, "minute": 32}
